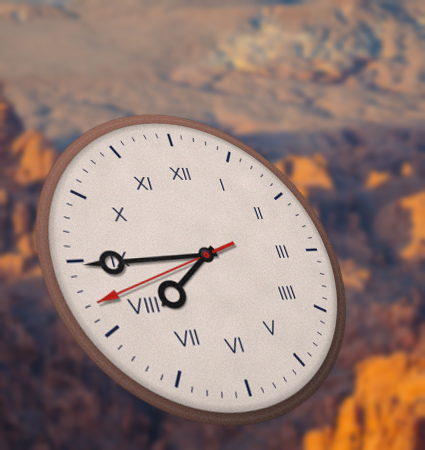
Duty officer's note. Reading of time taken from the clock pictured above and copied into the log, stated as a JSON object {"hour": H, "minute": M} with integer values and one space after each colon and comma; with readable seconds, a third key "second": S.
{"hour": 7, "minute": 44, "second": 42}
